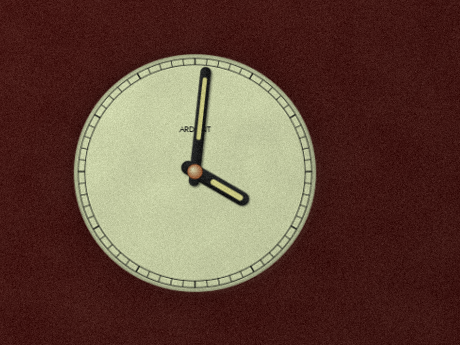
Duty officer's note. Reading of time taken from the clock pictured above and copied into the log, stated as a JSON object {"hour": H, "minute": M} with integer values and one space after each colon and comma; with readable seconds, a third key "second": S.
{"hour": 4, "minute": 1}
